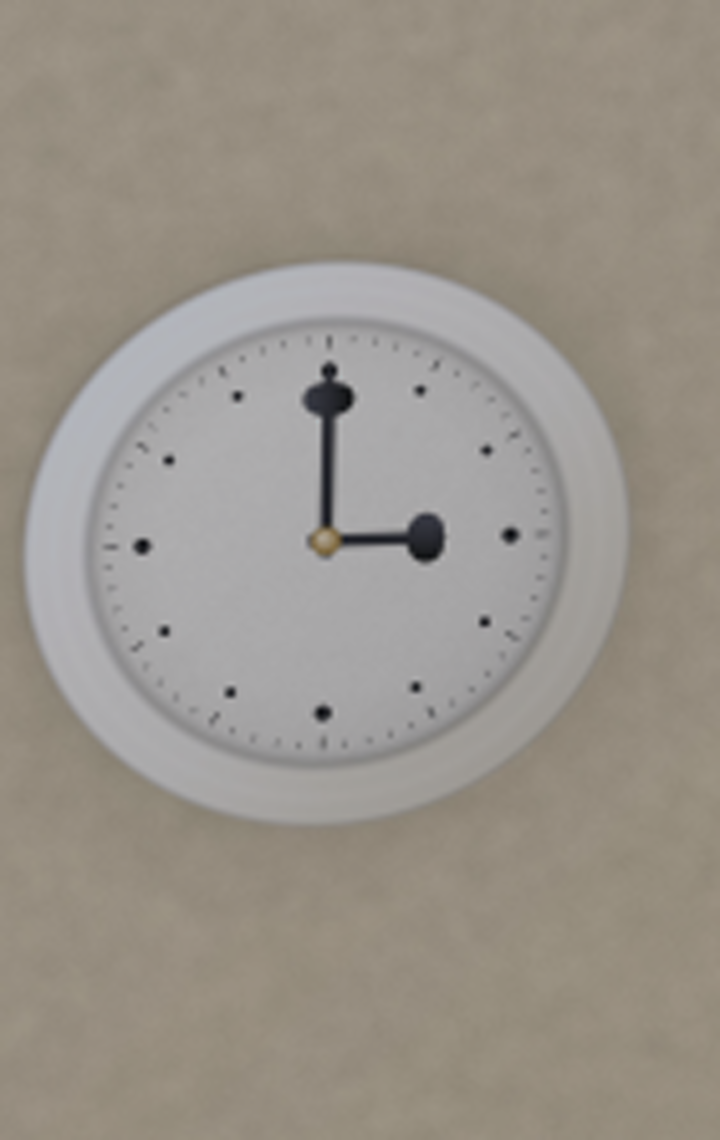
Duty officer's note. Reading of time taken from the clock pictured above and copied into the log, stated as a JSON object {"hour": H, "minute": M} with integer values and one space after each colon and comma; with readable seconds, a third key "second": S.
{"hour": 3, "minute": 0}
